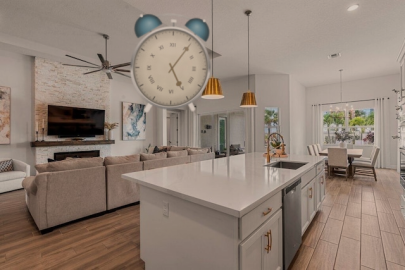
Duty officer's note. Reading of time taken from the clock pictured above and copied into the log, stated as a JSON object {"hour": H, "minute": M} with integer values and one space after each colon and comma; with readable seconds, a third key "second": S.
{"hour": 5, "minute": 6}
